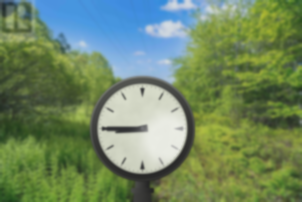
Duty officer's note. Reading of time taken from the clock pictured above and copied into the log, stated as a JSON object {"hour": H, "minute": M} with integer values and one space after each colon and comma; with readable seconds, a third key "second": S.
{"hour": 8, "minute": 45}
